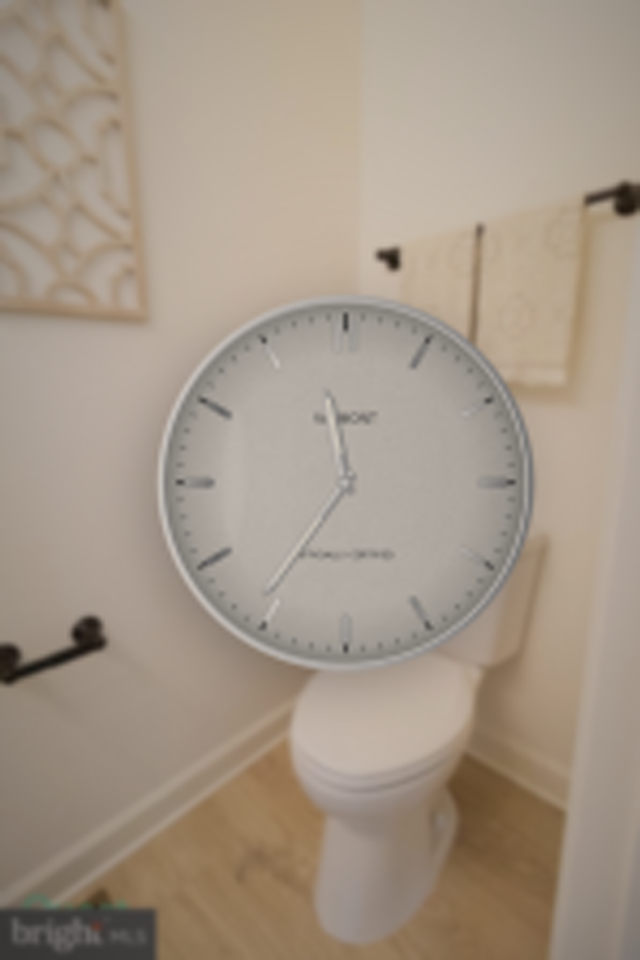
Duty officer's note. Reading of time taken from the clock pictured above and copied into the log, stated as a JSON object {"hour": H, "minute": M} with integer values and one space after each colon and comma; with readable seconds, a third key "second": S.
{"hour": 11, "minute": 36}
